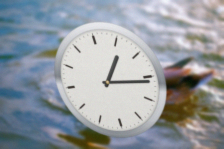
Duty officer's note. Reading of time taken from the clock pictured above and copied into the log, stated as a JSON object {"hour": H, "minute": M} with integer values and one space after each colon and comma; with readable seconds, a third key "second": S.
{"hour": 1, "minute": 16}
